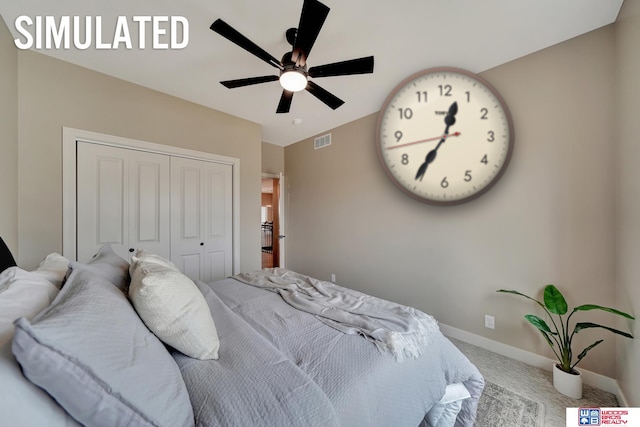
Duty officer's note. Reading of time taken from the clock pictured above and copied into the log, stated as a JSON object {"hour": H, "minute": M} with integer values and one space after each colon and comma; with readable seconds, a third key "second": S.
{"hour": 12, "minute": 35, "second": 43}
